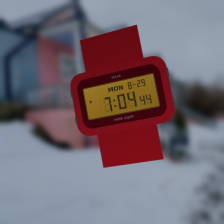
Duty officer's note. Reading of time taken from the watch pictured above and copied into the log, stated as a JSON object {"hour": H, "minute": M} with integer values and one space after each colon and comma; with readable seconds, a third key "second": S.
{"hour": 7, "minute": 4, "second": 44}
